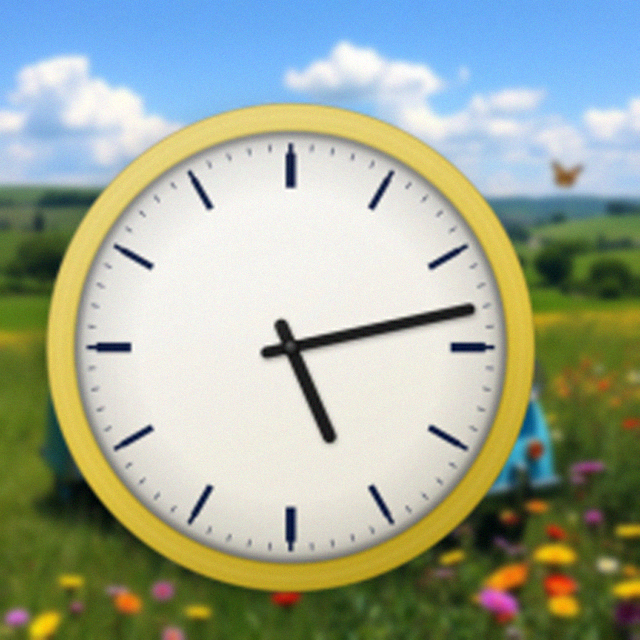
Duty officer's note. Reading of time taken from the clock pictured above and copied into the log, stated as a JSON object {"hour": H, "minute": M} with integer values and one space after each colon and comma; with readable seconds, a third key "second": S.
{"hour": 5, "minute": 13}
